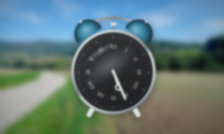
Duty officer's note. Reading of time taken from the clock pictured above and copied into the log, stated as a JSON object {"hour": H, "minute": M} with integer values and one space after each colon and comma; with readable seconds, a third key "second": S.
{"hour": 5, "minute": 26}
